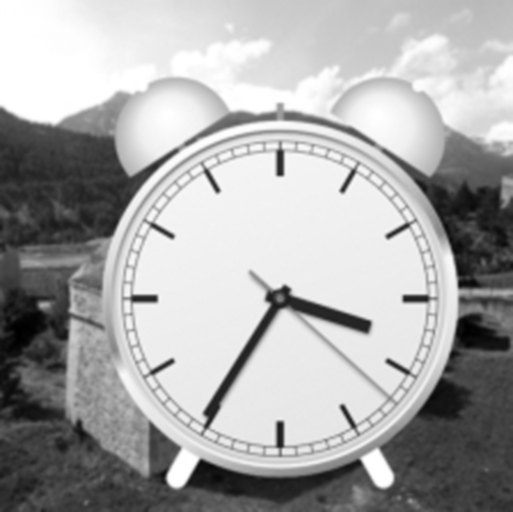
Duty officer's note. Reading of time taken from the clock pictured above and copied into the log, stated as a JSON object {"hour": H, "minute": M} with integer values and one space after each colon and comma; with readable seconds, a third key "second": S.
{"hour": 3, "minute": 35, "second": 22}
